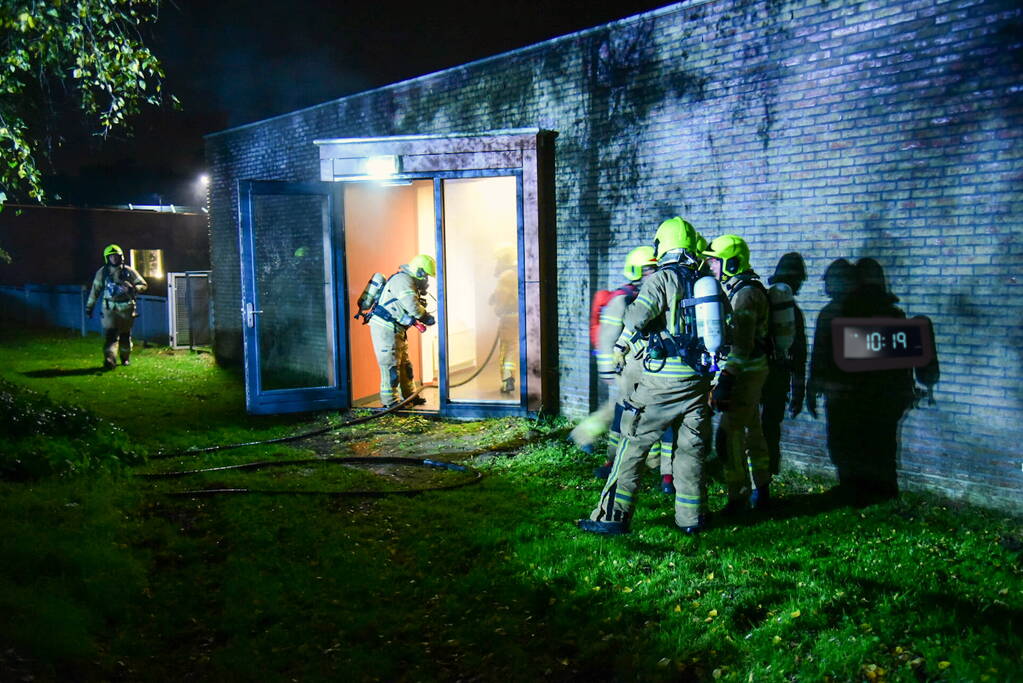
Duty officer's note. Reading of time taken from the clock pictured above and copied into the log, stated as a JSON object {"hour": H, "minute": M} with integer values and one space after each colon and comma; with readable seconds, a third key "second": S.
{"hour": 10, "minute": 19}
